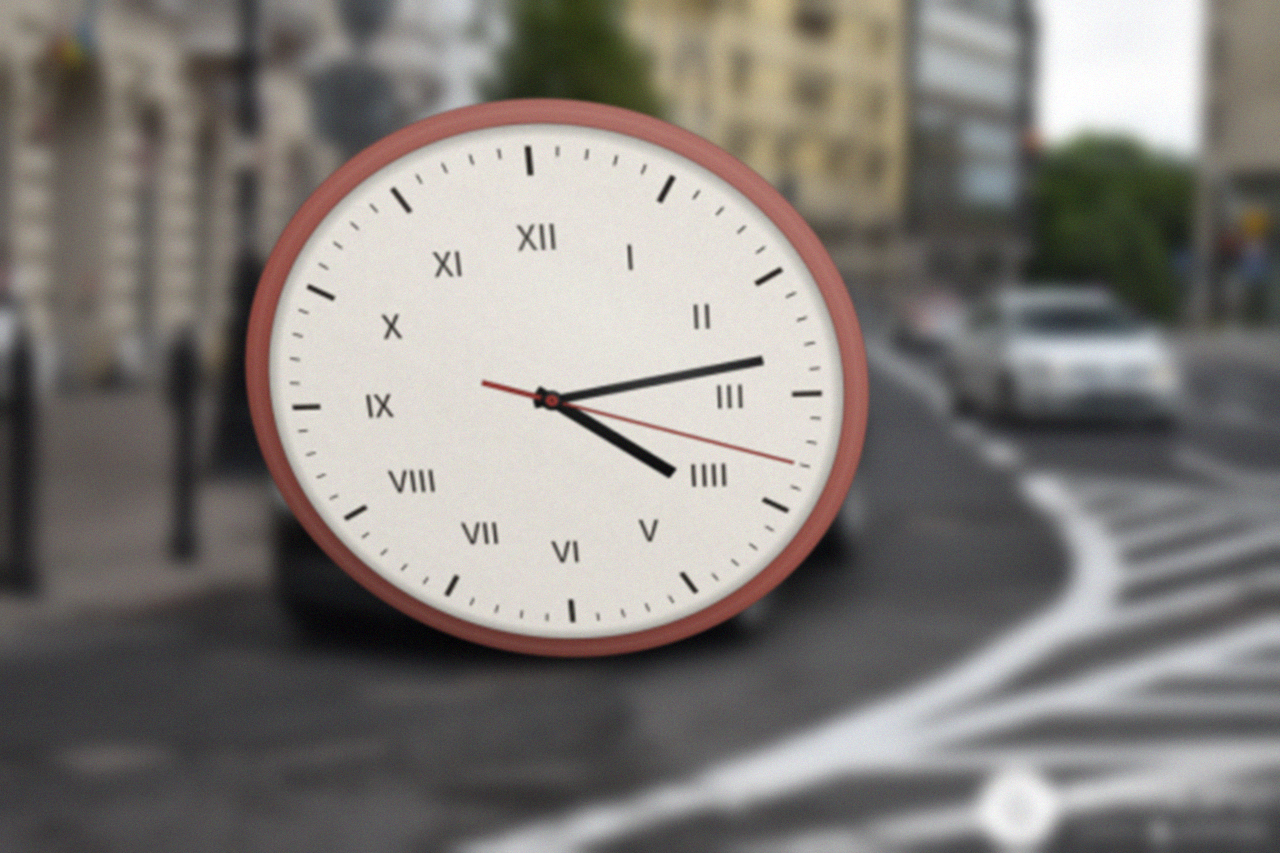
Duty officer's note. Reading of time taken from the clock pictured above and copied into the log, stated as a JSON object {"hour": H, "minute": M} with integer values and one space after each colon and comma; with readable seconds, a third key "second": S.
{"hour": 4, "minute": 13, "second": 18}
